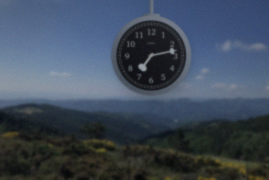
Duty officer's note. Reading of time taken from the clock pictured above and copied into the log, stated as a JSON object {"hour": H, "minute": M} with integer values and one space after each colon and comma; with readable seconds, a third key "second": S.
{"hour": 7, "minute": 13}
